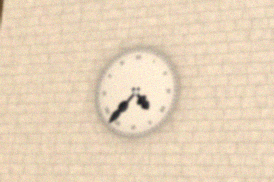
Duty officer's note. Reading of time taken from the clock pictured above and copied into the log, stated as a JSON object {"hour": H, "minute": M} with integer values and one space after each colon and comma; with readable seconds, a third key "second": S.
{"hour": 4, "minute": 37}
